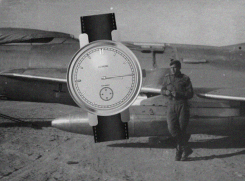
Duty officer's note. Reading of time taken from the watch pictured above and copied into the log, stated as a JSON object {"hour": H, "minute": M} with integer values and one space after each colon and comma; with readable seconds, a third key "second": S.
{"hour": 3, "minute": 15}
